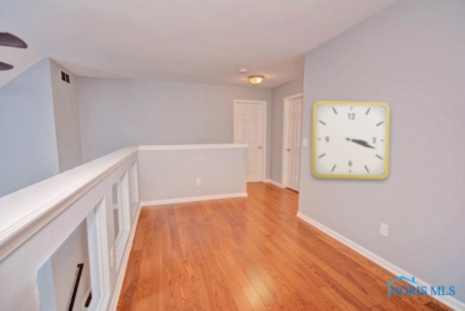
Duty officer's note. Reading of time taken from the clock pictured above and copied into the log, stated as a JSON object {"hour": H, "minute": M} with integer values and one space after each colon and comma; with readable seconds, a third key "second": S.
{"hour": 3, "minute": 18}
